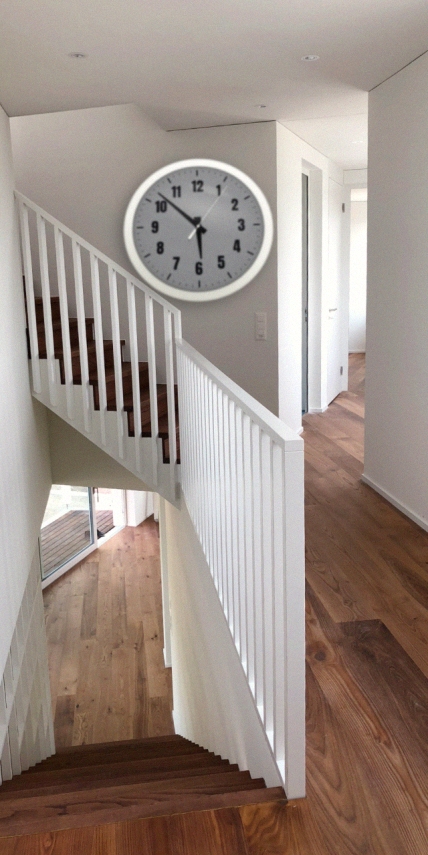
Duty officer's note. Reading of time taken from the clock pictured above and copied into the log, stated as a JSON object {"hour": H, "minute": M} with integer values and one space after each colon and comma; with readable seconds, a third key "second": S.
{"hour": 5, "minute": 52, "second": 6}
